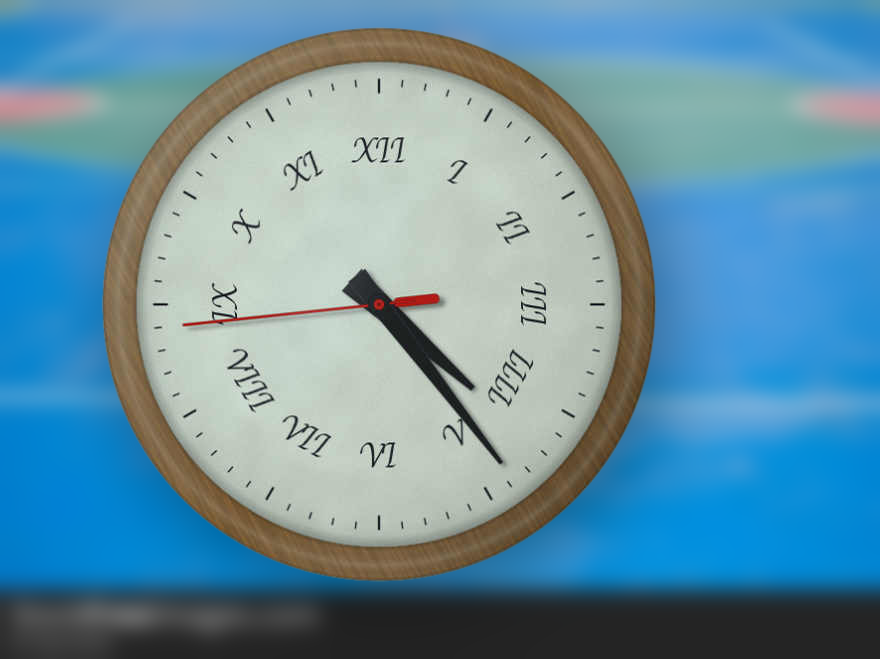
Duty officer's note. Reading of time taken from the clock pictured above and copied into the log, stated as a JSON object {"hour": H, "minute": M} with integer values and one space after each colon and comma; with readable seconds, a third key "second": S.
{"hour": 4, "minute": 23, "second": 44}
